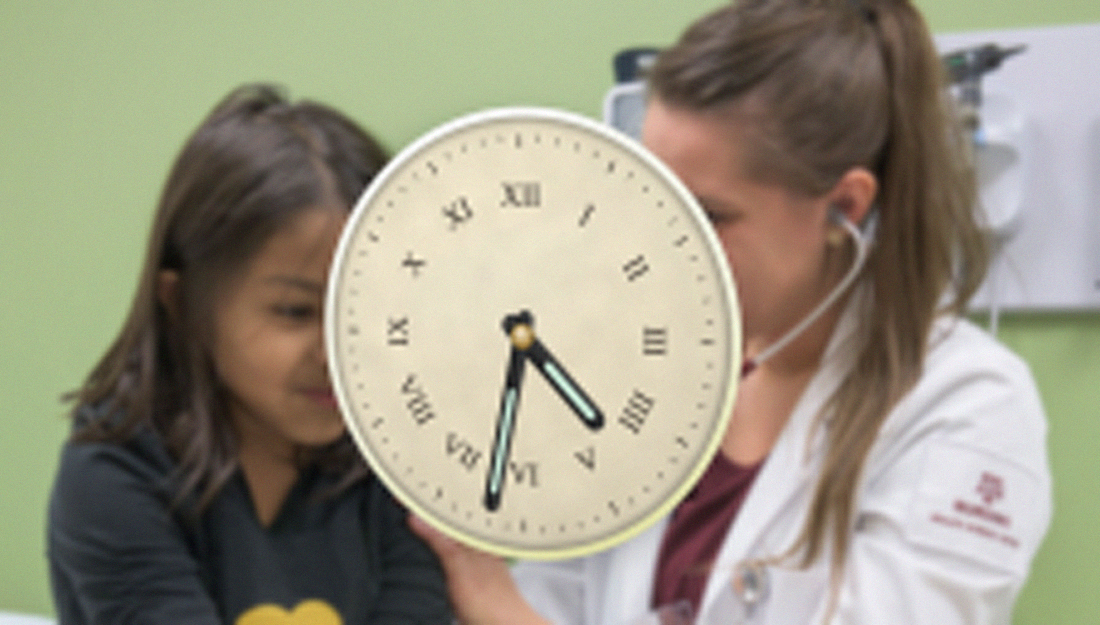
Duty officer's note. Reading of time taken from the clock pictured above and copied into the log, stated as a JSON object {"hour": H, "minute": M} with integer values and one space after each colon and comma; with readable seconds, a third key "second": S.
{"hour": 4, "minute": 32}
